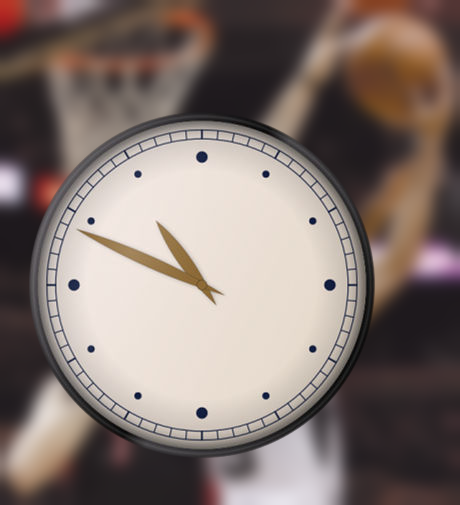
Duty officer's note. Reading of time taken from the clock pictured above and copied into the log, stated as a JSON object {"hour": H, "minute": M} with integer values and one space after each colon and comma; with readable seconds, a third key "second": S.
{"hour": 10, "minute": 49}
